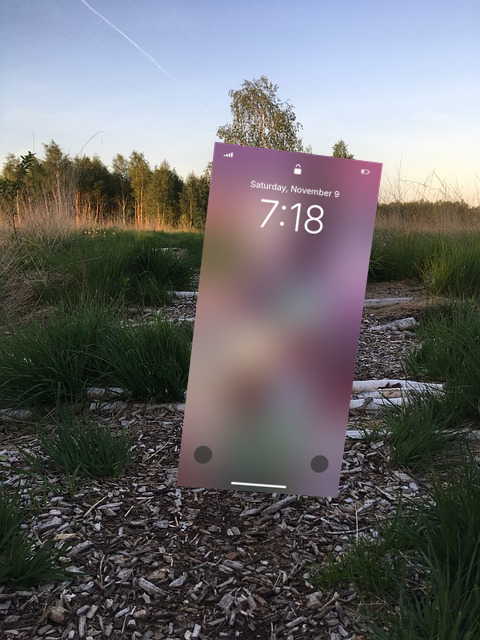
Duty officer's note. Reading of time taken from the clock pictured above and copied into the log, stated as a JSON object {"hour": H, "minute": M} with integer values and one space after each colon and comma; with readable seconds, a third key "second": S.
{"hour": 7, "minute": 18}
